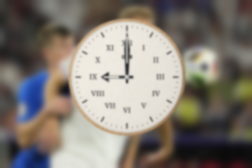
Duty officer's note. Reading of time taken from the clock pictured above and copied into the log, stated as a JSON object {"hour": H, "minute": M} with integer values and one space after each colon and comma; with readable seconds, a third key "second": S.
{"hour": 9, "minute": 0}
